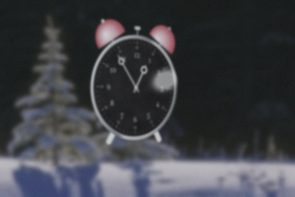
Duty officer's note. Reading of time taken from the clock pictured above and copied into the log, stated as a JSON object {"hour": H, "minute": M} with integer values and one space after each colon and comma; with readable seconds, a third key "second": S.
{"hour": 12, "minute": 54}
